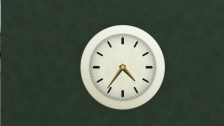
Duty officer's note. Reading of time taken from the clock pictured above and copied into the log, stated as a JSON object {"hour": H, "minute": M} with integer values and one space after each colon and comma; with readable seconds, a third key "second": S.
{"hour": 4, "minute": 36}
